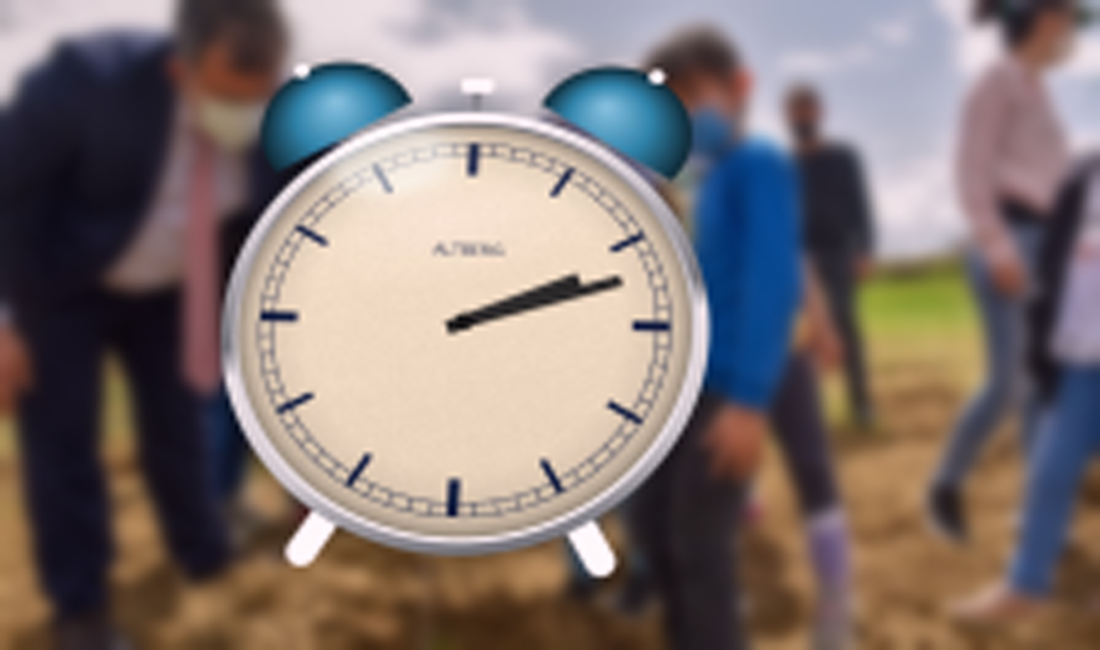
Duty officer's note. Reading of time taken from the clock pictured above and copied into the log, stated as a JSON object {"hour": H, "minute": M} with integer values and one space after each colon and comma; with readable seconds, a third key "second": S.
{"hour": 2, "minute": 12}
